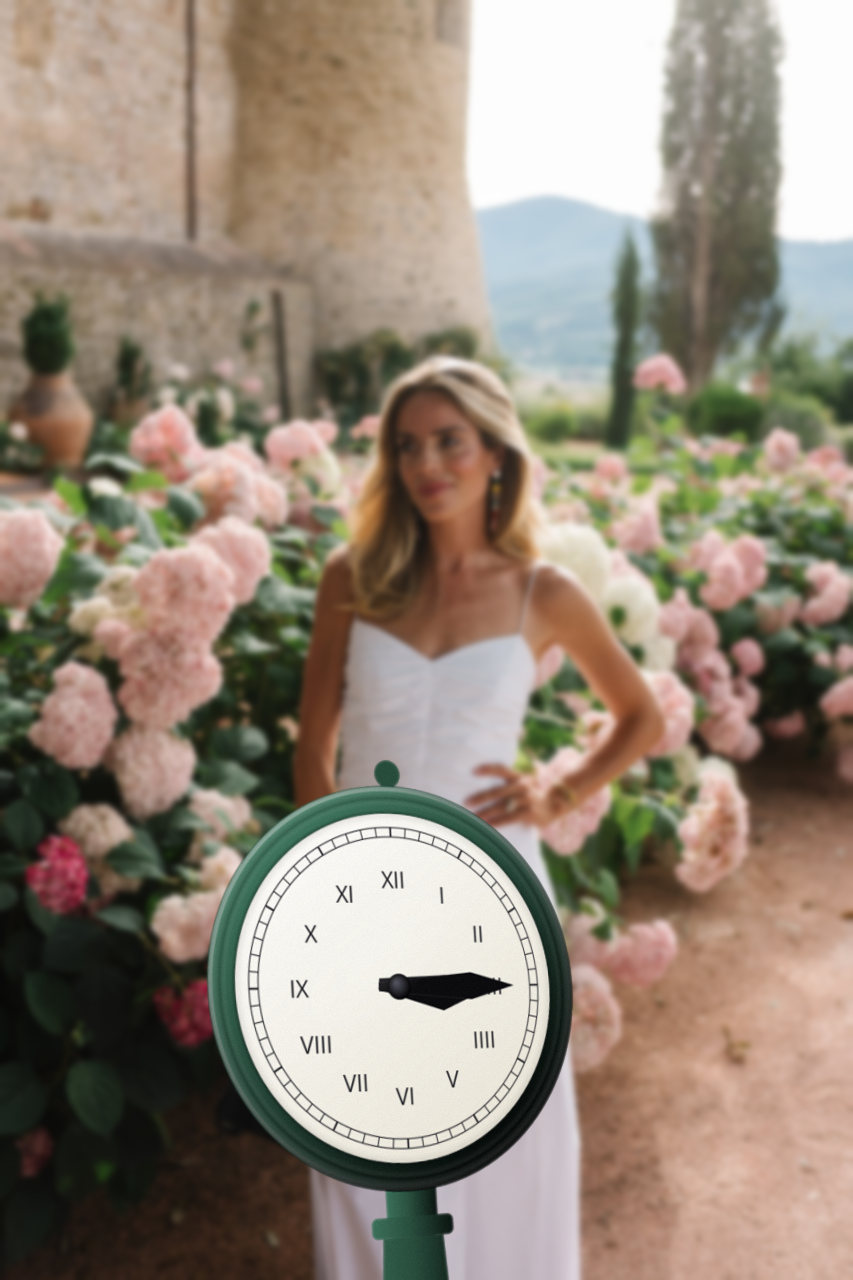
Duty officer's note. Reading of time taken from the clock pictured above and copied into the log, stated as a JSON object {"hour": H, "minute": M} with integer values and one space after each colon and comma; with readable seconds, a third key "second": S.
{"hour": 3, "minute": 15}
